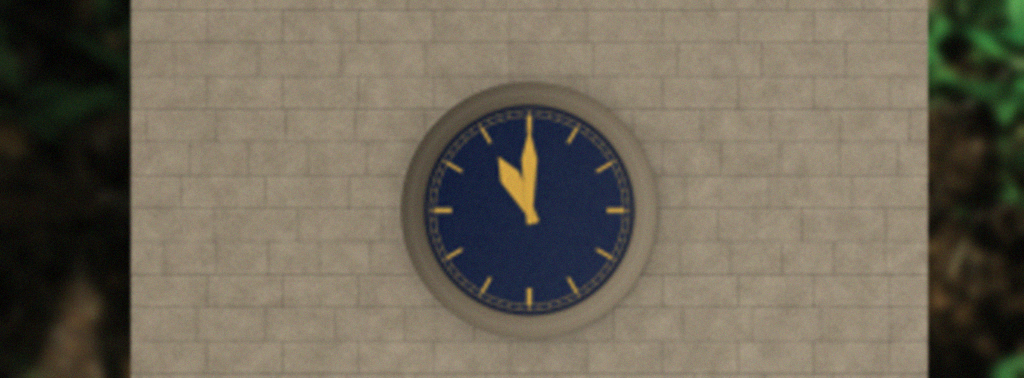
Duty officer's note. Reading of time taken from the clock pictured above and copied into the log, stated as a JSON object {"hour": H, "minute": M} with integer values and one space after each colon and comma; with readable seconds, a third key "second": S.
{"hour": 11, "minute": 0}
